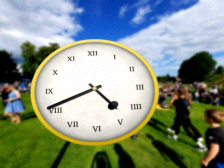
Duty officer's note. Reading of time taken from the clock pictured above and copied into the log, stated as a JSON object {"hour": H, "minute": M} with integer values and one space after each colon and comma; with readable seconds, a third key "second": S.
{"hour": 4, "minute": 41}
